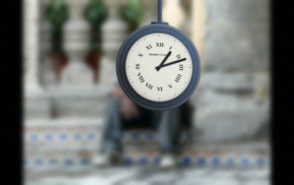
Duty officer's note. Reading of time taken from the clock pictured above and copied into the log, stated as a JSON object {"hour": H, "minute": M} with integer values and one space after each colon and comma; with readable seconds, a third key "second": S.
{"hour": 1, "minute": 12}
